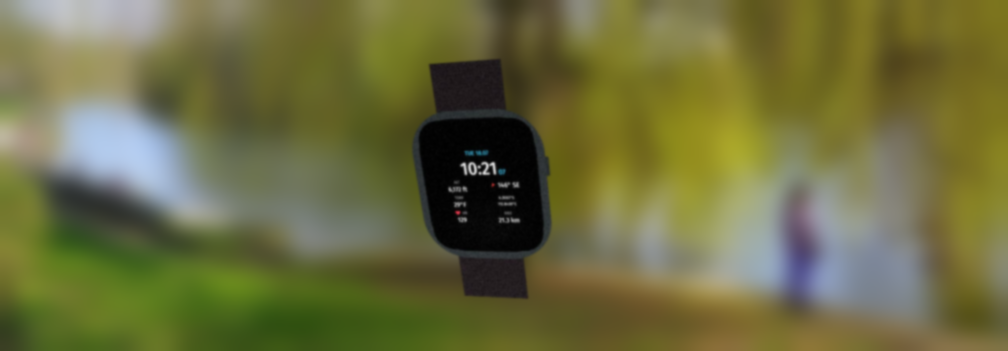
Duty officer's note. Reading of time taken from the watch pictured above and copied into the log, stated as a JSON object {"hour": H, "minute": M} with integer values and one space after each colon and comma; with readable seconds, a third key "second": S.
{"hour": 10, "minute": 21}
